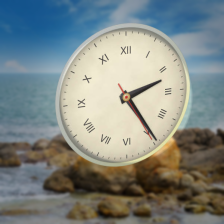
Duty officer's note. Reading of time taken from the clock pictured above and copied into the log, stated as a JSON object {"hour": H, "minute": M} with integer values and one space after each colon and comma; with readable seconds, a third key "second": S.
{"hour": 2, "minute": 24, "second": 25}
